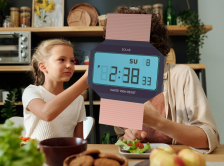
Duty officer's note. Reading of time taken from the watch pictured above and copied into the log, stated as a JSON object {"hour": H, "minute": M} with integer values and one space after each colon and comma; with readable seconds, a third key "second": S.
{"hour": 2, "minute": 38, "second": 33}
